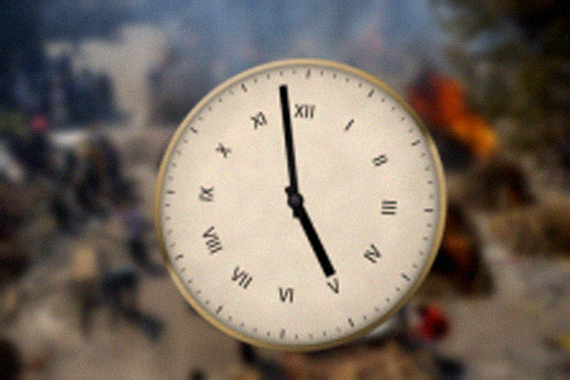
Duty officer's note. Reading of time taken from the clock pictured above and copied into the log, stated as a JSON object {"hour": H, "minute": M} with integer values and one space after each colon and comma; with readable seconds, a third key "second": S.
{"hour": 4, "minute": 58}
